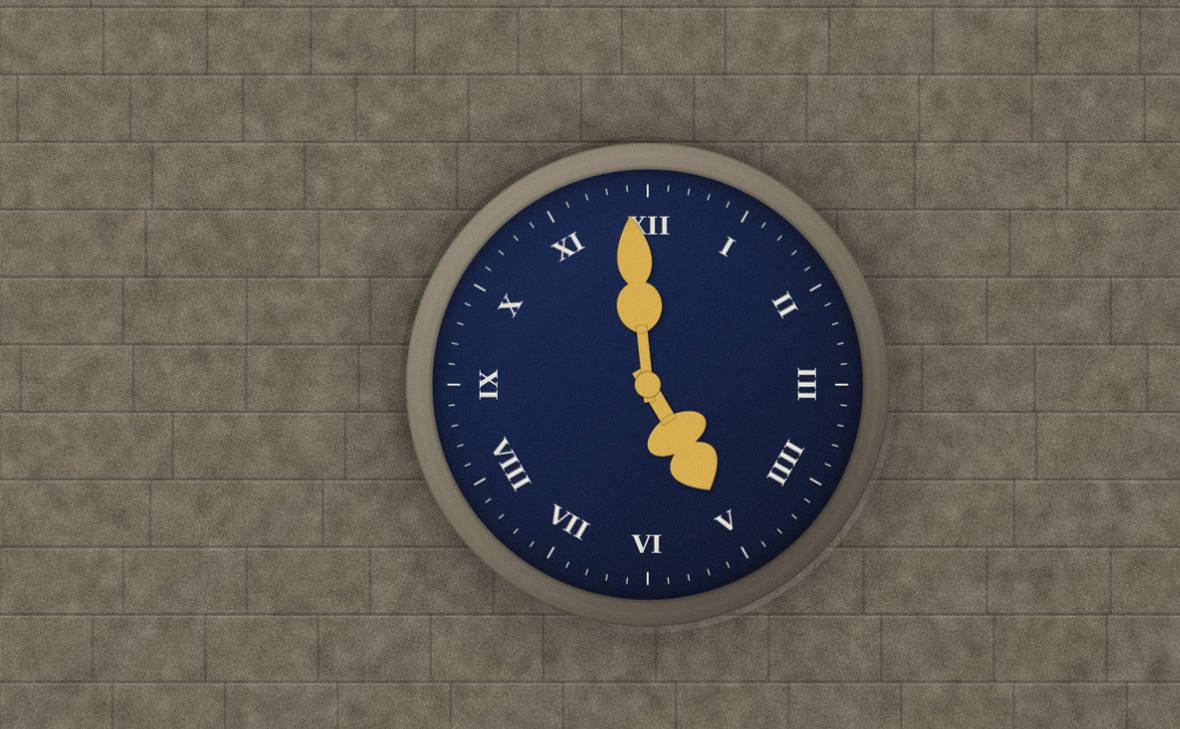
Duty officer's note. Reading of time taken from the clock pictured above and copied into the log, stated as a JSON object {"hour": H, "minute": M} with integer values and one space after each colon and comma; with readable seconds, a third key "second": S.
{"hour": 4, "minute": 59}
